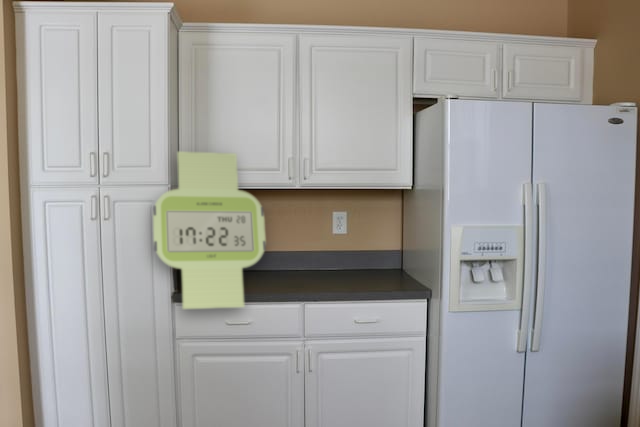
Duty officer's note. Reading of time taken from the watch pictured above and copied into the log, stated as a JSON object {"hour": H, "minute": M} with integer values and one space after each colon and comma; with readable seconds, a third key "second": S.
{"hour": 17, "minute": 22}
